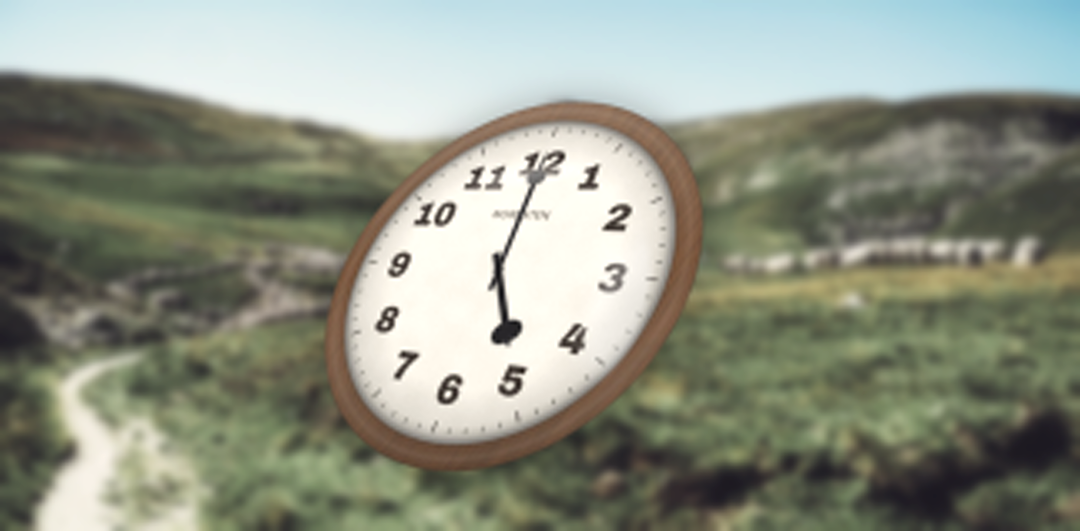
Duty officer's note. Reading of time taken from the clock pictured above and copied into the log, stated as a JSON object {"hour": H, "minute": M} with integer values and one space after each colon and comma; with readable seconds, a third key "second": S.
{"hour": 5, "minute": 0}
